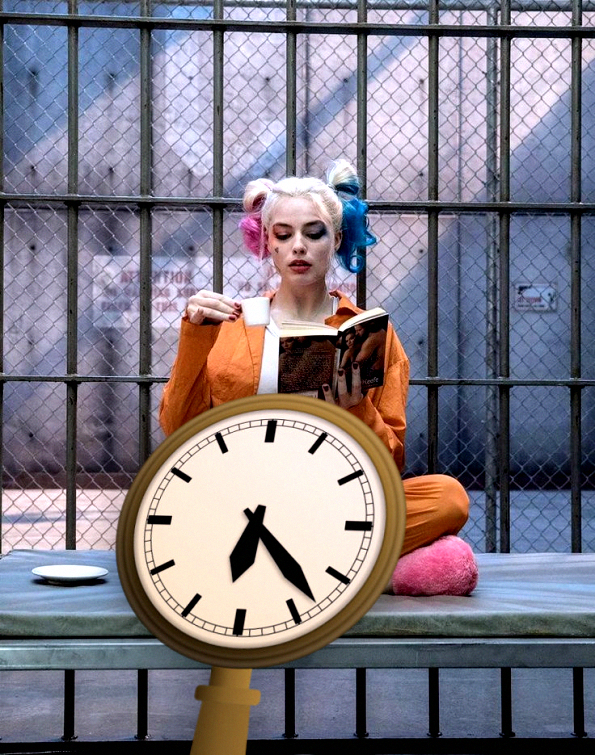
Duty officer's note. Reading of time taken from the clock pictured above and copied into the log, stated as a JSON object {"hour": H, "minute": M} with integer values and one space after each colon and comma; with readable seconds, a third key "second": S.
{"hour": 6, "minute": 23}
